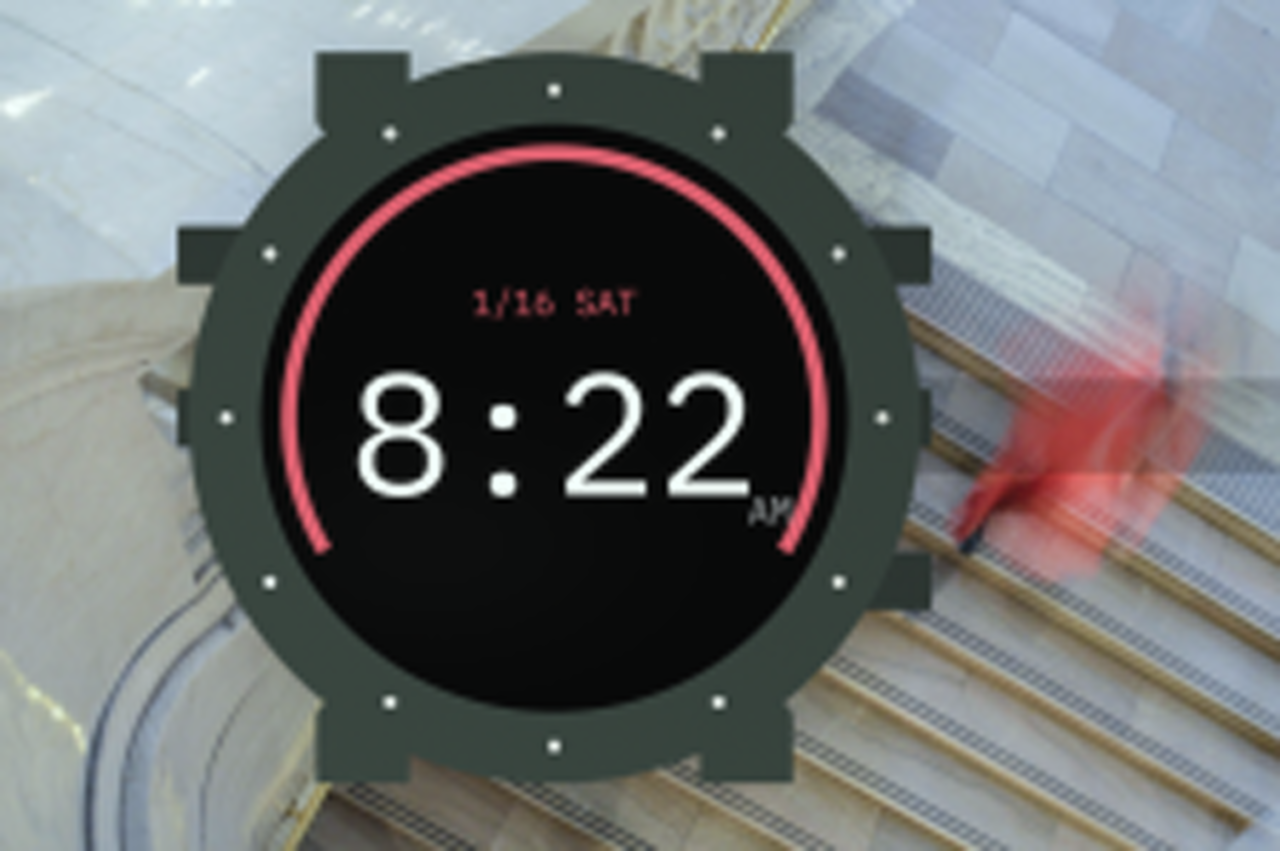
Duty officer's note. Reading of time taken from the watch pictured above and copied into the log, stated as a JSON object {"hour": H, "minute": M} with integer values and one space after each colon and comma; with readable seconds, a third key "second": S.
{"hour": 8, "minute": 22}
